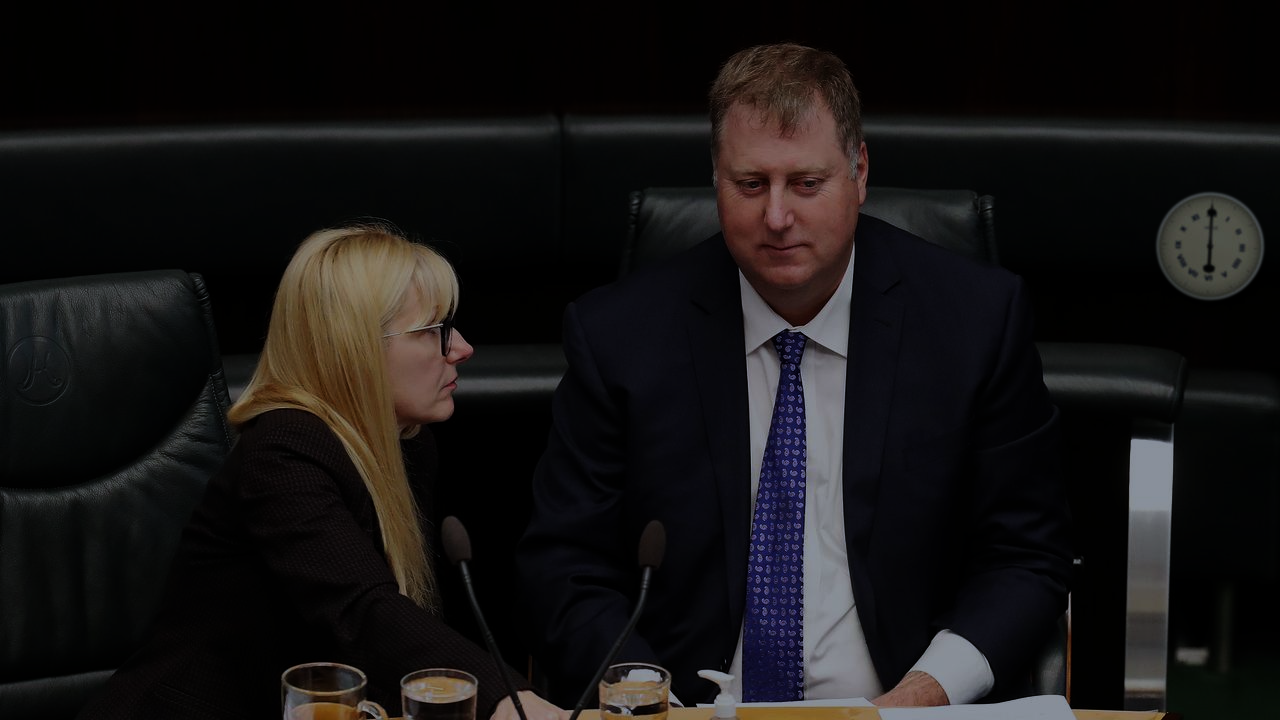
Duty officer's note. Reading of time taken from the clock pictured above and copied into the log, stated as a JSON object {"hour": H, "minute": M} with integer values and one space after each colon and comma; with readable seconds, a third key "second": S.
{"hour": 6, "minute": 0}
